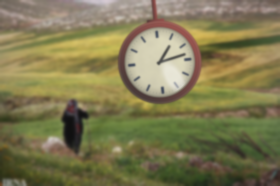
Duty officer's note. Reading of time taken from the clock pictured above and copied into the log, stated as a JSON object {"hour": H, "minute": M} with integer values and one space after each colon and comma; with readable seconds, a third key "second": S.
{"hour": 1, "minute": 13}
